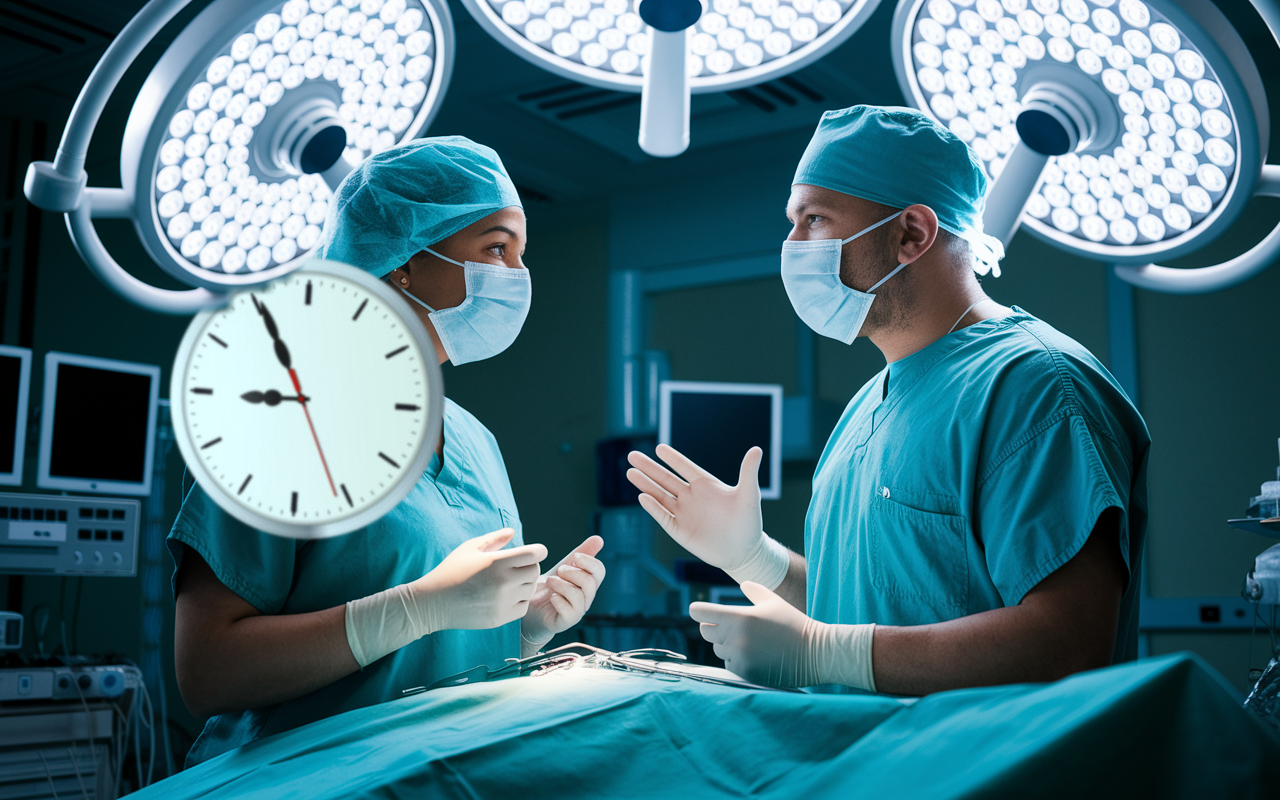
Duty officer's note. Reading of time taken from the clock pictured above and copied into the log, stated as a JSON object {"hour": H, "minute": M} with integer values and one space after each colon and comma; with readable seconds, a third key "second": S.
{"hour": 8, "minute": 55, "second": 26}
